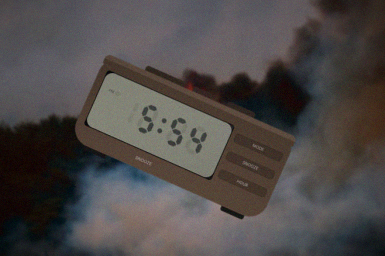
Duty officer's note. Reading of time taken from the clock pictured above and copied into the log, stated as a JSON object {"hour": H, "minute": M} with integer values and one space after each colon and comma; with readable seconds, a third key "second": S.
{"hour": 5, "minute": 54}
